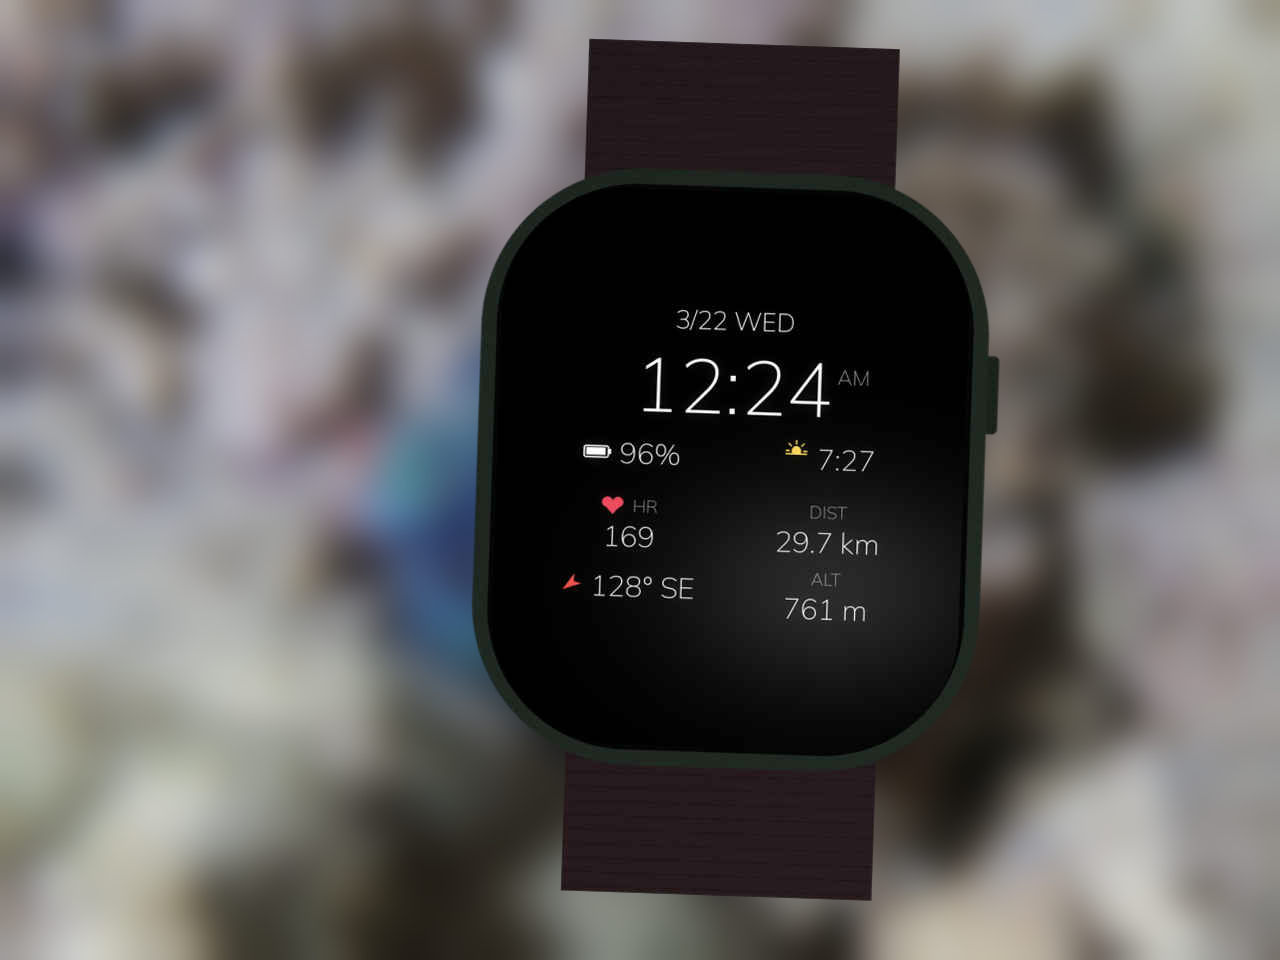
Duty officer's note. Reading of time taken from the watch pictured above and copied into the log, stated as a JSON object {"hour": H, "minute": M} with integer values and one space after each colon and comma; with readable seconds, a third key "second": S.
{"hour": 12, "minute": 24}
